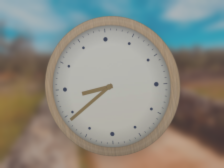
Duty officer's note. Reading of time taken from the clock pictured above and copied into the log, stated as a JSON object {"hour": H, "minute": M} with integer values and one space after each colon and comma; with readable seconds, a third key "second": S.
{"hour": 8, "minute": 39}
